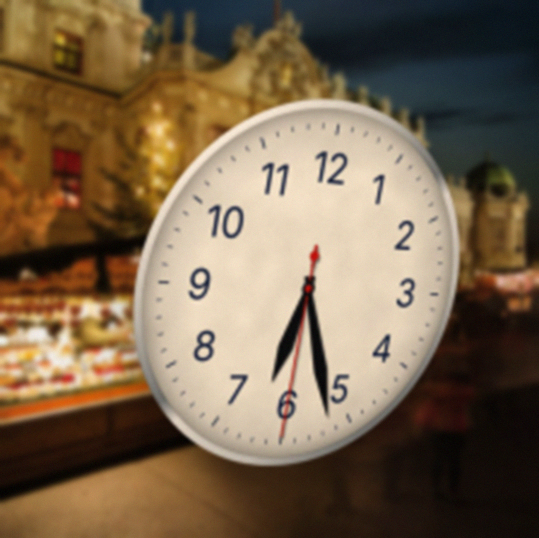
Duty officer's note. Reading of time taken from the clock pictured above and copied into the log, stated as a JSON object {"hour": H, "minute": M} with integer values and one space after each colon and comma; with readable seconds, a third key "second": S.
{"hour": 6, "minute": 26, "second": 30}
